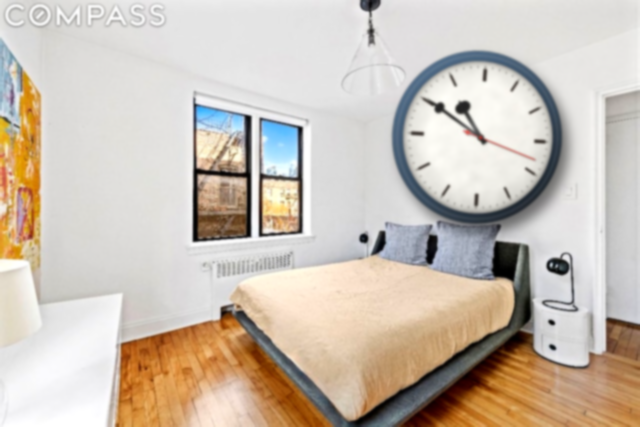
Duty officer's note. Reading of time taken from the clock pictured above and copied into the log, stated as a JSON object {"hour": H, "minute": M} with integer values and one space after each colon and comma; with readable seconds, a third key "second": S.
{"hour": 10, "minute": 50, "second": 18}
